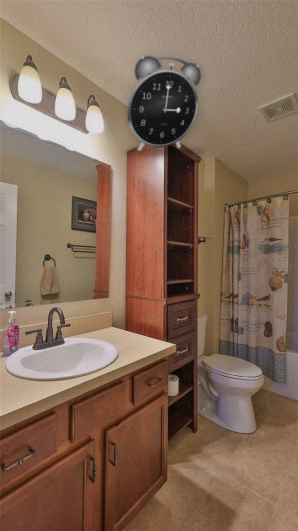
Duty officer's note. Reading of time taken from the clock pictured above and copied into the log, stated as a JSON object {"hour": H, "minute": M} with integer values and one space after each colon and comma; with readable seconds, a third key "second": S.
{"hour": 3, "minute": 0}
